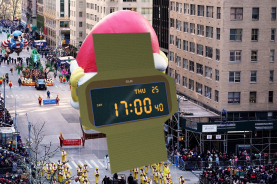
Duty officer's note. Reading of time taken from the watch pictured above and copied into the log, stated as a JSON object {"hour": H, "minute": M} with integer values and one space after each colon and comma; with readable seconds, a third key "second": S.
{"hour": 17, "minute": 0, "second": 40}
